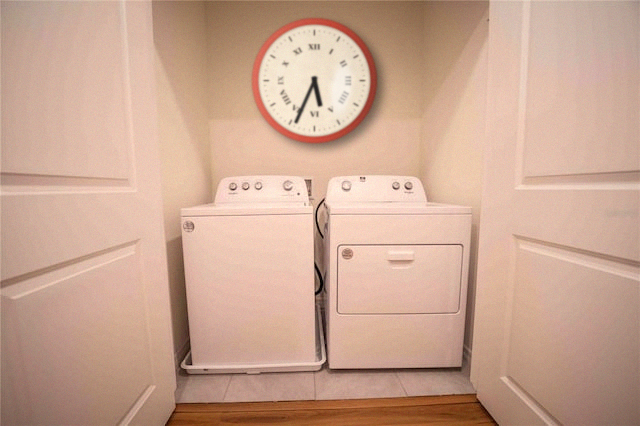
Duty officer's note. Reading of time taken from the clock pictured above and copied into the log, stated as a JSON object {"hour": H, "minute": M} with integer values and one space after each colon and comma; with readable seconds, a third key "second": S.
{"hour": 5, "minute": 34}
